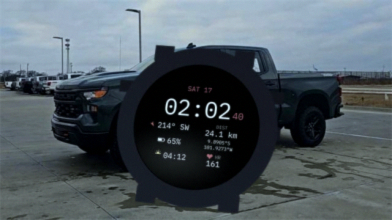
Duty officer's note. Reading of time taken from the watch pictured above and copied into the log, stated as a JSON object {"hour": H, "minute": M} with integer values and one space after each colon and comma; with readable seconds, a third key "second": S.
{"hour": 2, "minute": 2, "second": 40}
